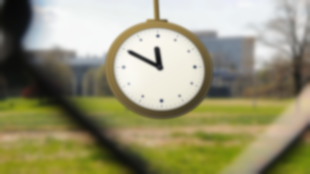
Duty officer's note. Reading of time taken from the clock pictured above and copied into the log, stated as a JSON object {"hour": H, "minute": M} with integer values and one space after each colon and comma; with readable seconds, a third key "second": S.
{"hour": 11, "minute": 50}
